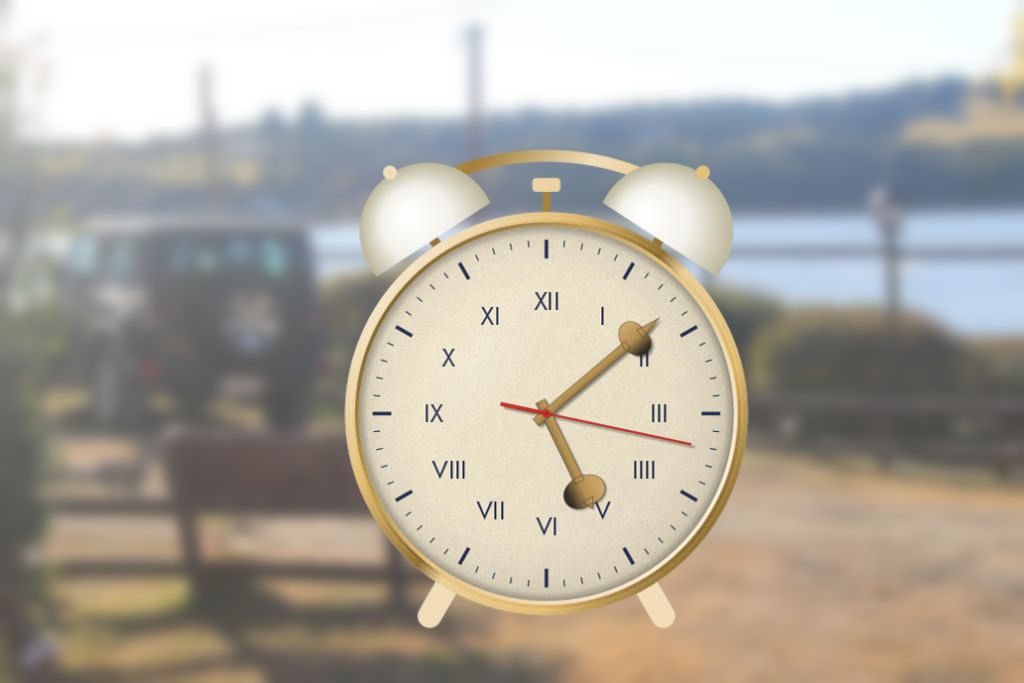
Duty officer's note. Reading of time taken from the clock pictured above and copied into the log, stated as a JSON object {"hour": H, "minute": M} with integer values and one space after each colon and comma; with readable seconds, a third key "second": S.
{"hour": 5, "minute": 8, "second": 17}
